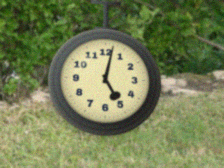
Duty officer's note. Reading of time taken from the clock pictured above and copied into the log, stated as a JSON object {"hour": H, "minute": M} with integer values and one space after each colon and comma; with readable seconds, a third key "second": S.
{"hour": 5, "minute": 2}
